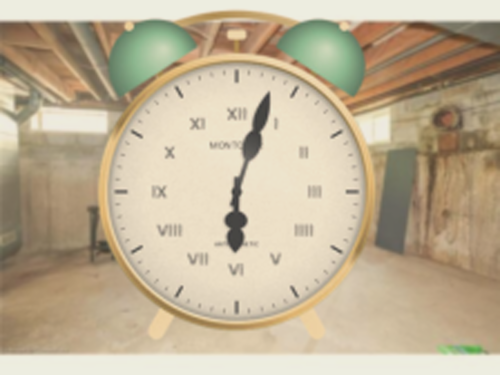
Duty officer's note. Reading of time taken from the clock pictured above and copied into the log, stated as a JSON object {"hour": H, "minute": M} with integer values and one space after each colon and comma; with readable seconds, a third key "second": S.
{"hour": 6, "minute": 3}
